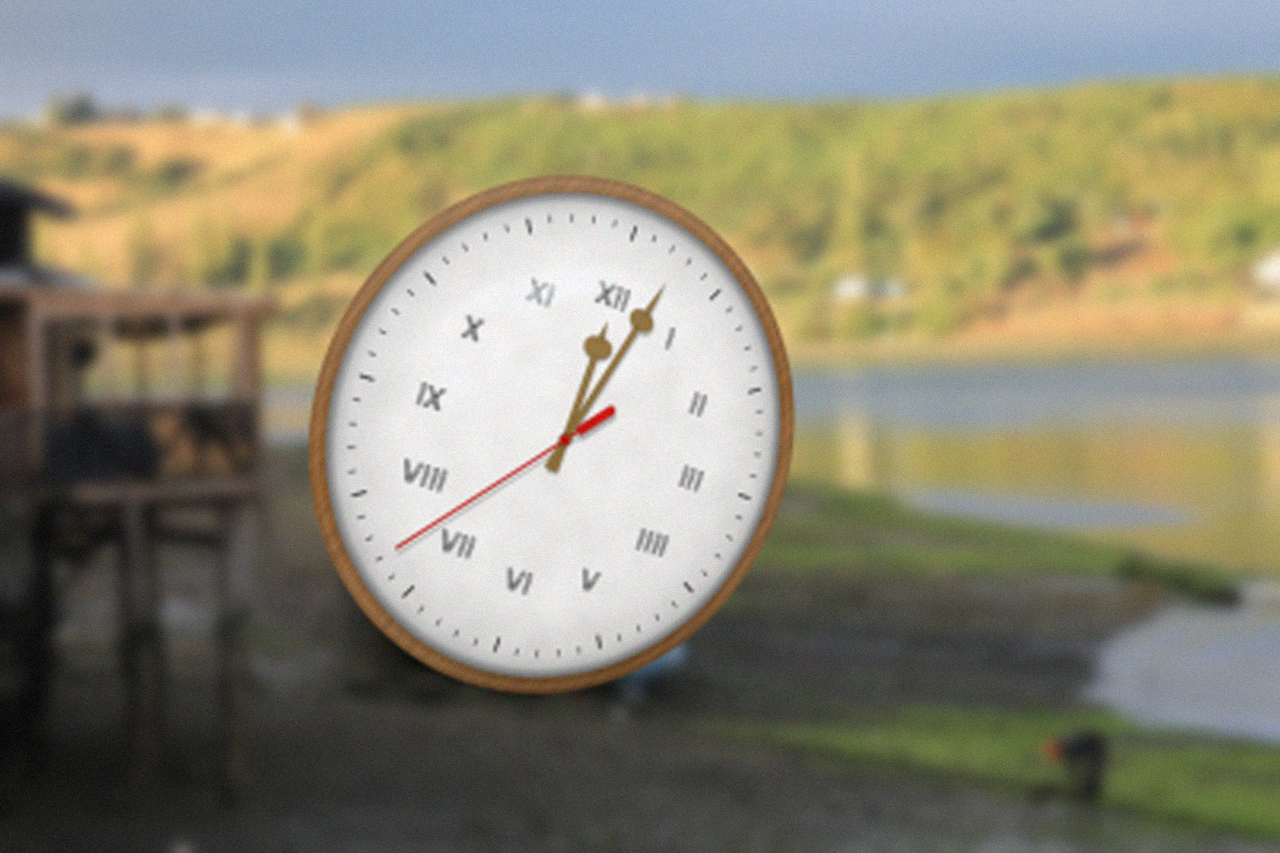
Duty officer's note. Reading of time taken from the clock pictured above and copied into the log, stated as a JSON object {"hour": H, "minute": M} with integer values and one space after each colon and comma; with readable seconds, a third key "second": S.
{"hour": 12, "minute": 2, "second": 37}
